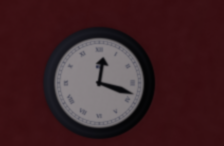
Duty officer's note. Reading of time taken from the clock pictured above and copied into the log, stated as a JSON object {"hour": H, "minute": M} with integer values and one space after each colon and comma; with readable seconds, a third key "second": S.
{"hour": 12, "minute": 18}
